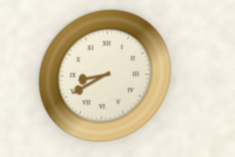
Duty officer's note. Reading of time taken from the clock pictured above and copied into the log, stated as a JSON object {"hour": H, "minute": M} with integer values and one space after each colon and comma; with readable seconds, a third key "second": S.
{"hour": 8, "minute": 40}
